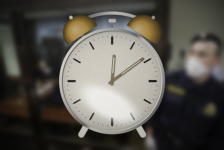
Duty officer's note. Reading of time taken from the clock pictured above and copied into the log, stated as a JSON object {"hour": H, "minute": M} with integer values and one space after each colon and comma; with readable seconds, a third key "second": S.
{"hour": 12, "minute": 9}
